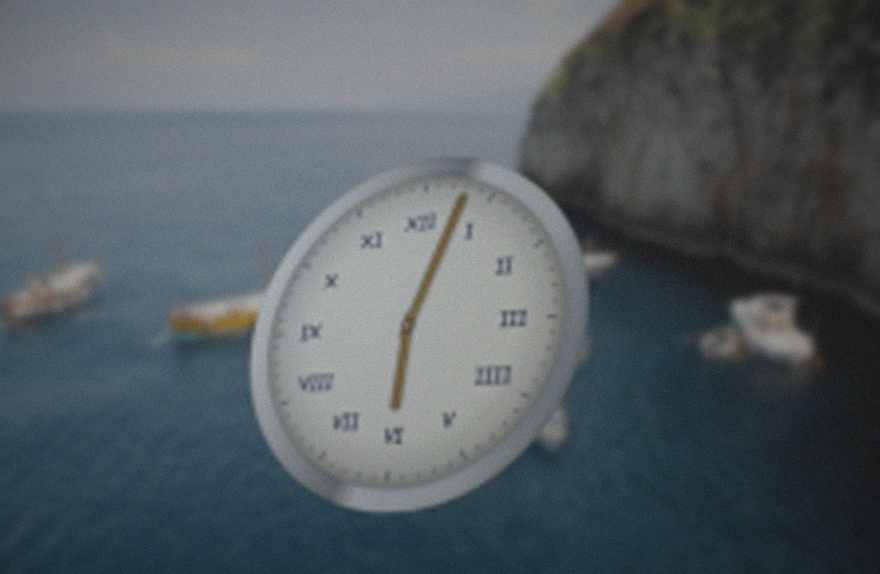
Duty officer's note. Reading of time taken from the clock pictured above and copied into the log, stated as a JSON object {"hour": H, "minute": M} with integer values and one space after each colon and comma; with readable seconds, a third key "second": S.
{"hour": 6, "minute": 3}
